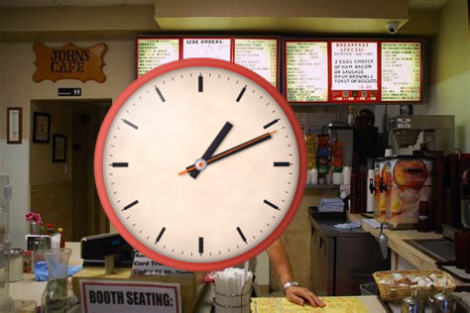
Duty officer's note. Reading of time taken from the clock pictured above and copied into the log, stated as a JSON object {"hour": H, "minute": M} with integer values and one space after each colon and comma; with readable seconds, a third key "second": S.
{"hour": 1, "minute": 11, "second": 11}
